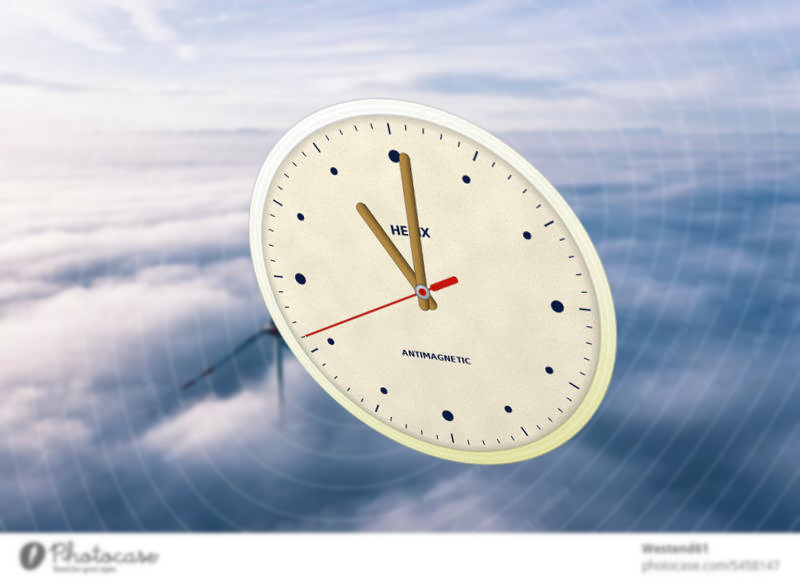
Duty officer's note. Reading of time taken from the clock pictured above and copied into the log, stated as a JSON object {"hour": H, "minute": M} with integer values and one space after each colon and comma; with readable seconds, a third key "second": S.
{"hour": 11, "minute": 0, "second": 41}
